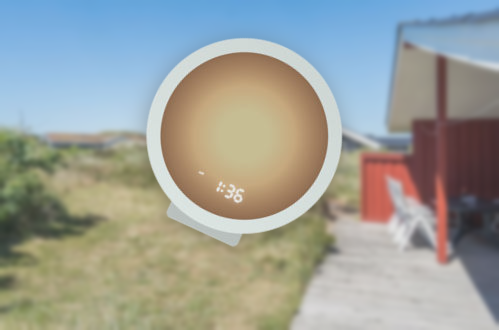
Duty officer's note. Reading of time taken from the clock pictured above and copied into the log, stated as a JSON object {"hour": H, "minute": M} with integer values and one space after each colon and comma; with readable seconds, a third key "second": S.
{"hour": 1, "minute": 36}
